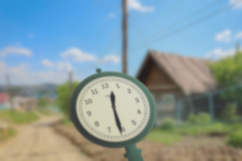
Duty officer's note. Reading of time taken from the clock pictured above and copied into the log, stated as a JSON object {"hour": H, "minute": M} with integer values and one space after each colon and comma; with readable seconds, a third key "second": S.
{"hour": 12, "minute": 31}
